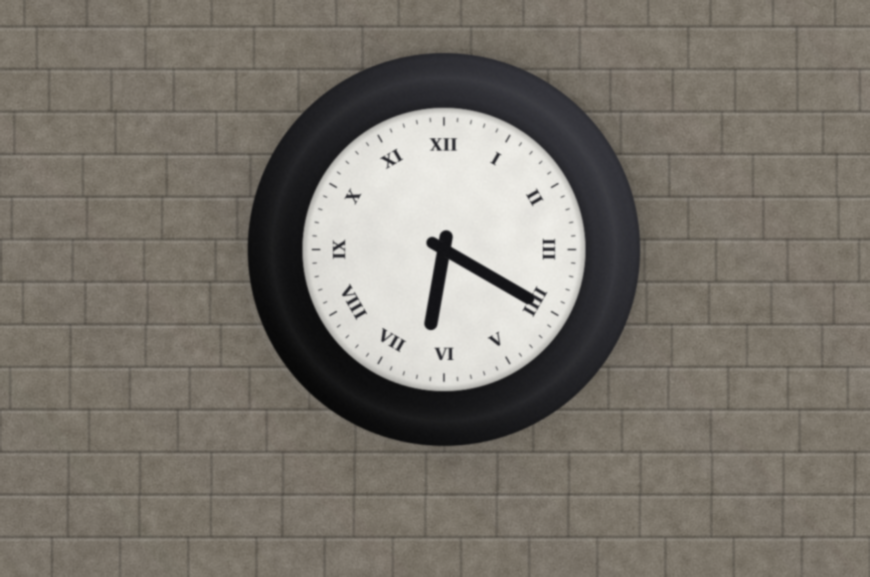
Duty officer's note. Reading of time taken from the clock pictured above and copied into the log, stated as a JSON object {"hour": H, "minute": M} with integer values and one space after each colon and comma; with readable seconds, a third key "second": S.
{"hour": 6, "minute": 20}
